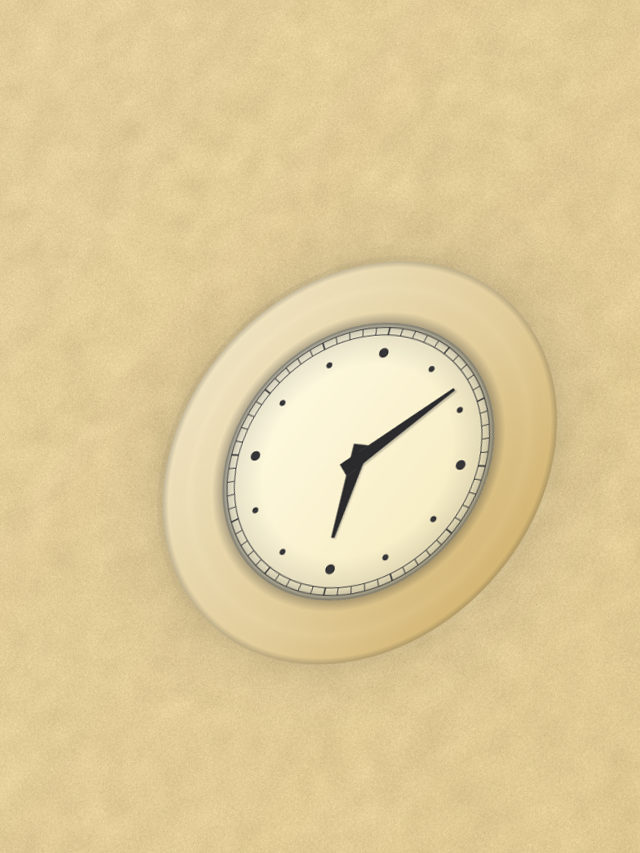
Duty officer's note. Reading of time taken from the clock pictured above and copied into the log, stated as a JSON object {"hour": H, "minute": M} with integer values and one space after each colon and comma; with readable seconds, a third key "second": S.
{"hour": 6, "minute": 8}
